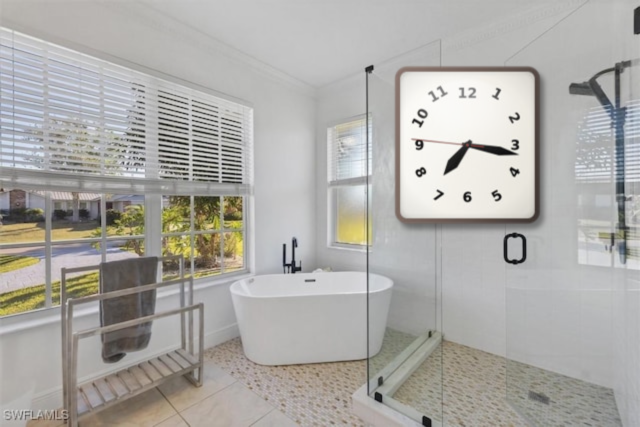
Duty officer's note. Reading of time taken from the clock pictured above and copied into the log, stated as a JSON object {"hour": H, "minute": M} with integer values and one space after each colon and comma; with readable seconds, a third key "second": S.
{"hour": 7, "minute": 16, "second": 46}
